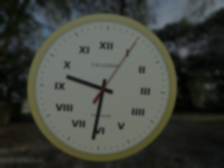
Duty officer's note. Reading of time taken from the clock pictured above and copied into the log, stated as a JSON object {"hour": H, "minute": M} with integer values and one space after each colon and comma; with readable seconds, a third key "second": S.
{"hour": 9, "minute": 31, "second": 5}
